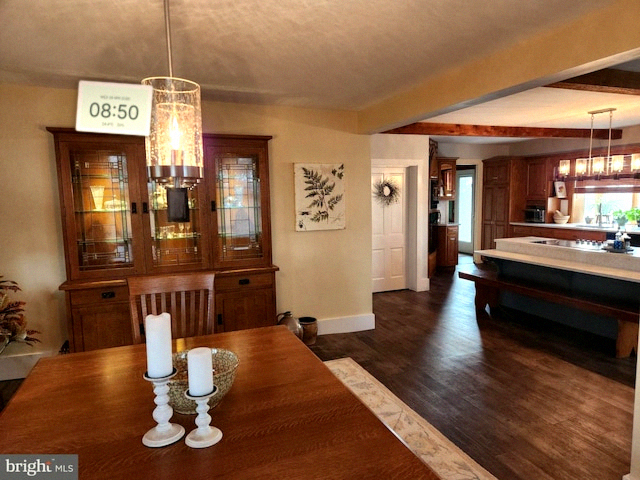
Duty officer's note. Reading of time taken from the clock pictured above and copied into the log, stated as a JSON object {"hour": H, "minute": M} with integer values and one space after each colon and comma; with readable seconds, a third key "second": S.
{"hour": 8, "minute": 50}
